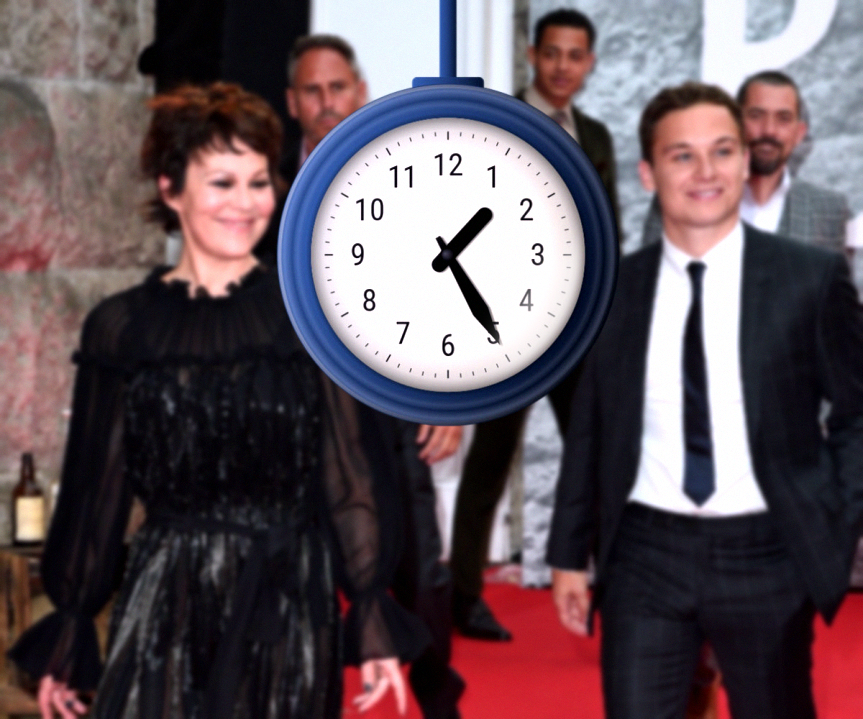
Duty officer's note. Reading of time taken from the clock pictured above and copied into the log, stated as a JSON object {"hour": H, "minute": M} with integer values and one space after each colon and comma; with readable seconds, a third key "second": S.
{"hour": 1, "minute": 25}
